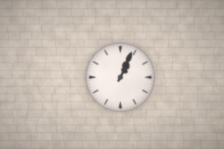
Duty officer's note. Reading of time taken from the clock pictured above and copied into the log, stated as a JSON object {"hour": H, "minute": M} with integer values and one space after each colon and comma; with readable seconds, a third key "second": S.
{"hour": 1, "minute": 4}
